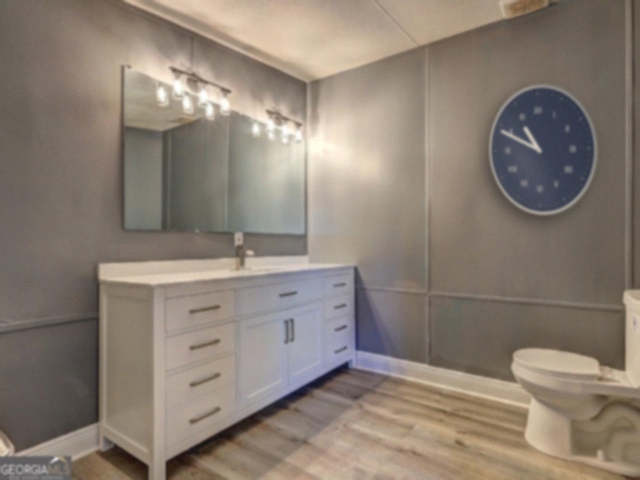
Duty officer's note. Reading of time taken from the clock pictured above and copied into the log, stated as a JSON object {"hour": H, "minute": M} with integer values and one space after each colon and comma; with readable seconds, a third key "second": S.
{"hour": 10, "minute": 49}
